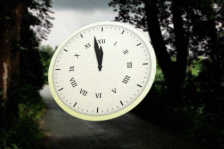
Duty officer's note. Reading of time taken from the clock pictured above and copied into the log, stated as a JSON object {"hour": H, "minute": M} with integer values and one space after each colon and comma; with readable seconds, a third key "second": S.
{"hour": 11, "minute": 58}
